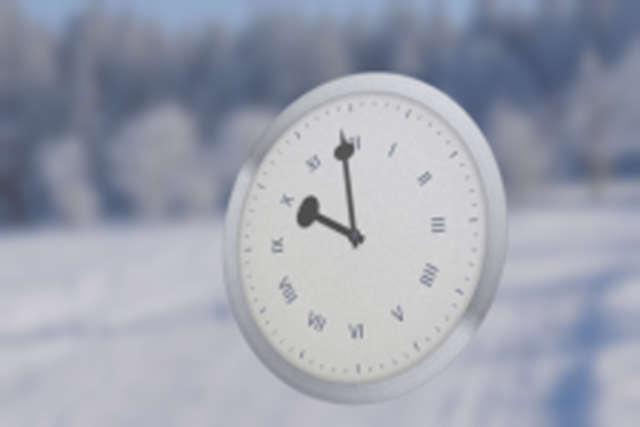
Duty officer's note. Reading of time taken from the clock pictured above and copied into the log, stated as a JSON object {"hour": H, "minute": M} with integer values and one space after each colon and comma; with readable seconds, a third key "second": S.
{"hour": 9, "minute": 59}
